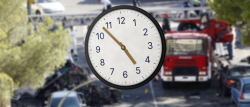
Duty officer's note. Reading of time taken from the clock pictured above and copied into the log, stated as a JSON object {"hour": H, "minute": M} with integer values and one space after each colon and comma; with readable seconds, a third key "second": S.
{"hour": 4, "minute": 53}
